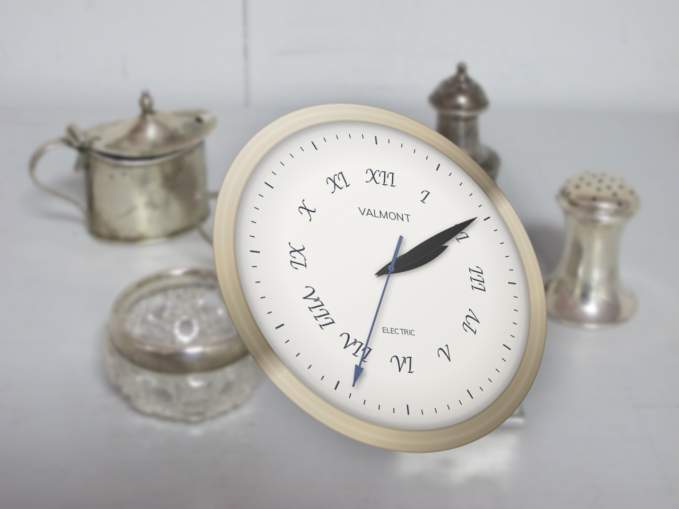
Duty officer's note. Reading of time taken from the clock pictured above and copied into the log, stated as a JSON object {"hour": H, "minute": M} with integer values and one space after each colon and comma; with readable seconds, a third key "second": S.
{"hour": 2, "minute": 9, "second": 34}
